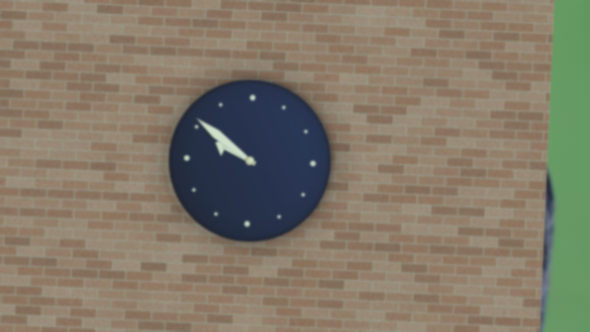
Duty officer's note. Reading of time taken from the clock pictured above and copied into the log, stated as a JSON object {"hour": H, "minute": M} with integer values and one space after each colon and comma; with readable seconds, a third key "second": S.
{"hour": 9, "minute": 51}
